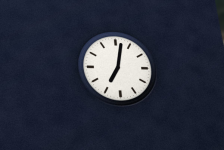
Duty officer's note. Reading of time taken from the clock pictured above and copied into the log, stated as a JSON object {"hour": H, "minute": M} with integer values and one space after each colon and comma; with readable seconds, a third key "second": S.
{"hour": 7, "minute": 2}
